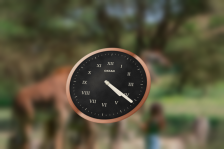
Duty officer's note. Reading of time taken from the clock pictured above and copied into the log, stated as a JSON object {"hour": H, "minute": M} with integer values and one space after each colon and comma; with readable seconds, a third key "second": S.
{"hour": 4, "minute": 21}
